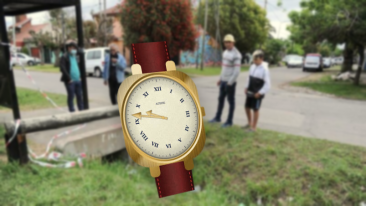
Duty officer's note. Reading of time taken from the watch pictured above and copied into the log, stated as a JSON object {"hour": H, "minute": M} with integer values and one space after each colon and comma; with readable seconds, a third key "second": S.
{"hour": 9, "minute": 47}
